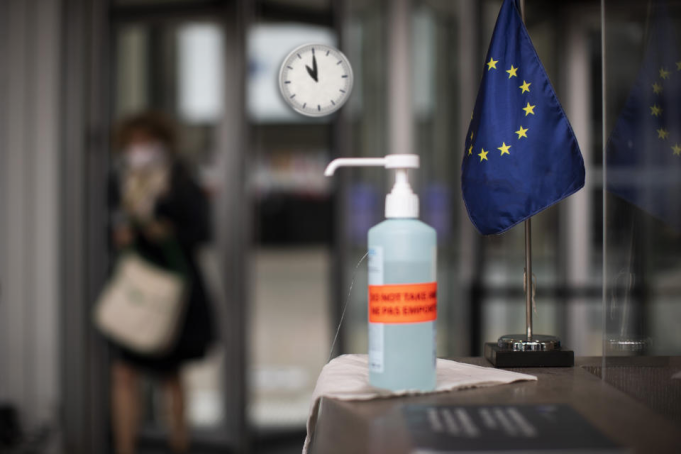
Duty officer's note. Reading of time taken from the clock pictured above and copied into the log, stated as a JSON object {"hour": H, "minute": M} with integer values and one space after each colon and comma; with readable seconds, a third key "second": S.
{"hour": 11, "minute": 0}
